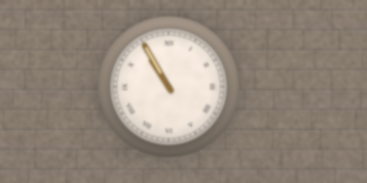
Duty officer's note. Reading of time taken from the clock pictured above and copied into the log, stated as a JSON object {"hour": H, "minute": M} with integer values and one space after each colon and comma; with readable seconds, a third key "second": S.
{"hour": 10, "minute": 55}
